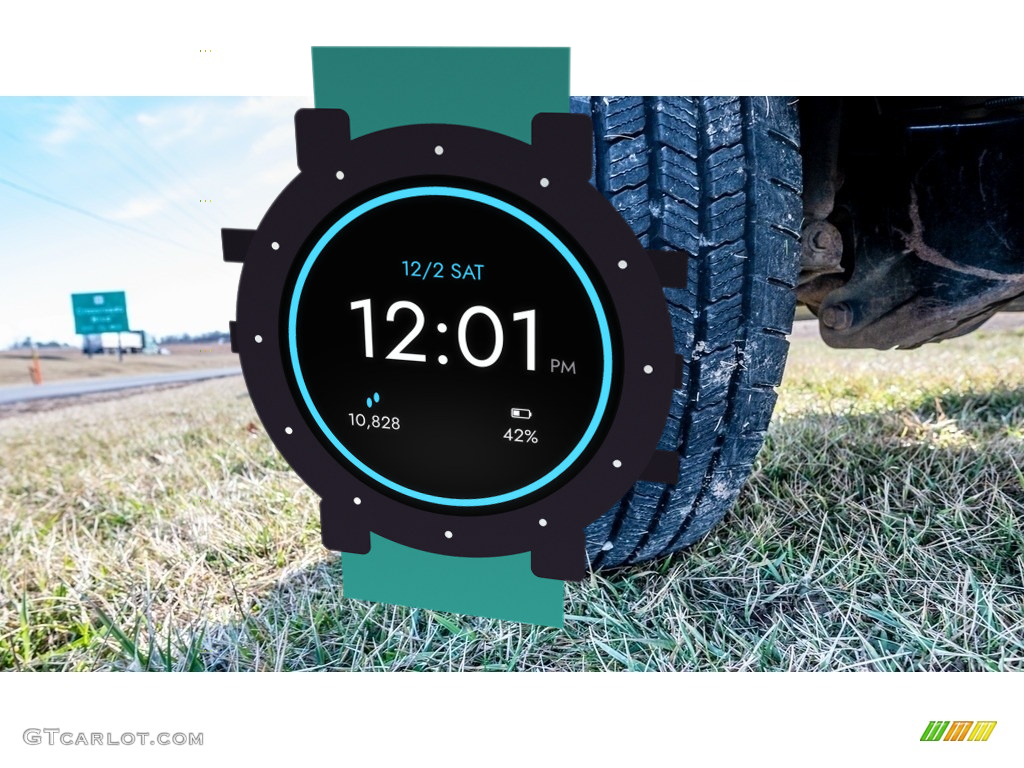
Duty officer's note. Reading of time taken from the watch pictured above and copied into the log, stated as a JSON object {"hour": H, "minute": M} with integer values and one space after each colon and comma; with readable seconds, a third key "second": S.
{"hour": 12, "minute": 1}
